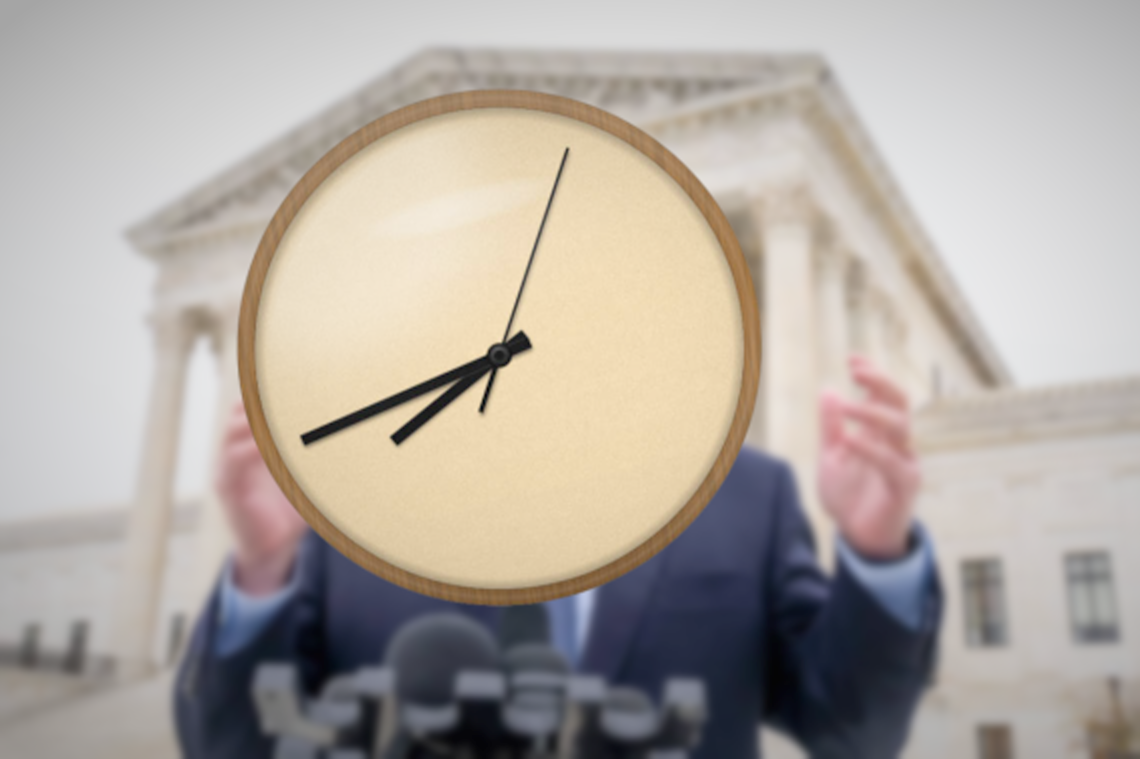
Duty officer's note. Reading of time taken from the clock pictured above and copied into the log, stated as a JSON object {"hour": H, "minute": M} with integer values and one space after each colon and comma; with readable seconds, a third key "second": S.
{"hour": 7, "minute": 41, "second": 3}
